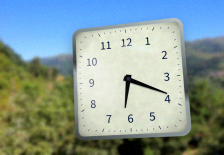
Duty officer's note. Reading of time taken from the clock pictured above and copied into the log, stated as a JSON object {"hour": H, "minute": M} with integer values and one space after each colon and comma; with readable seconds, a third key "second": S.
{"hour": 6, "minute": 19}
